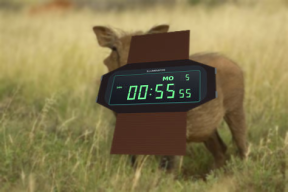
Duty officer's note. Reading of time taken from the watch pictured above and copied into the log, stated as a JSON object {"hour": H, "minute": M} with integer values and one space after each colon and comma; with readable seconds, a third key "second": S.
{"hour": 0, "minute": 55, "second": 55}
